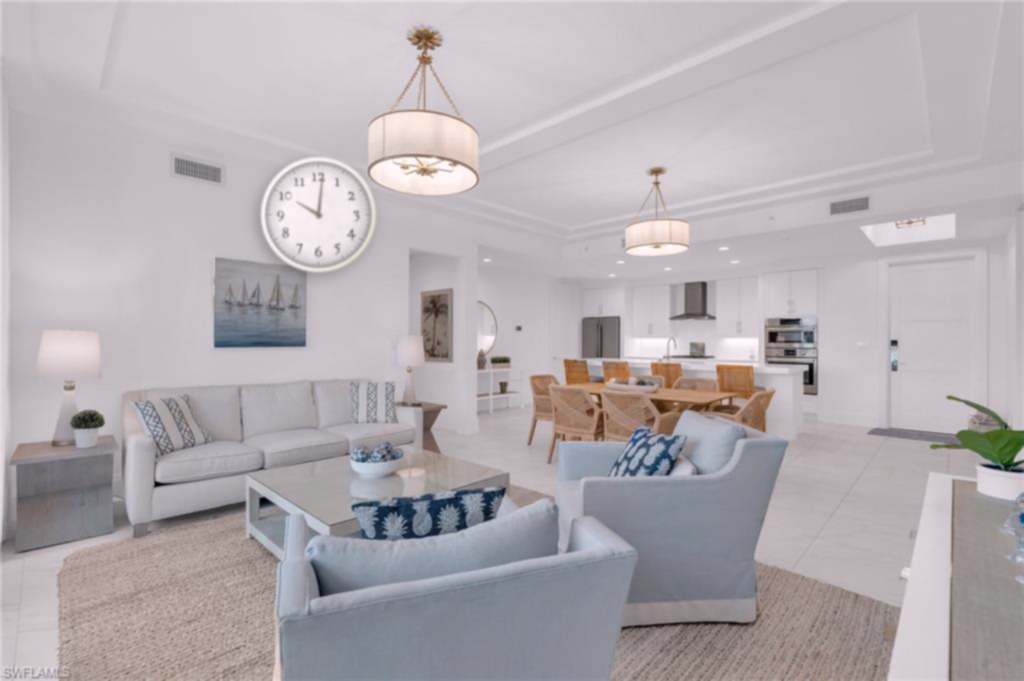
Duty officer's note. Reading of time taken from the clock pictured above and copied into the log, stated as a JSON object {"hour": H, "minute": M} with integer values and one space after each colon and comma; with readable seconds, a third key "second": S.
{"hour": 10, "minute": 1}
